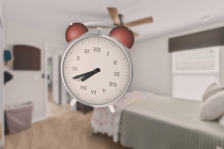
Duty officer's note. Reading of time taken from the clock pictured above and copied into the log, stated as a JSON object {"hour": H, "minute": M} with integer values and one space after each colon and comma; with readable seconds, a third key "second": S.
{"hour": 7, "minute": 41}
